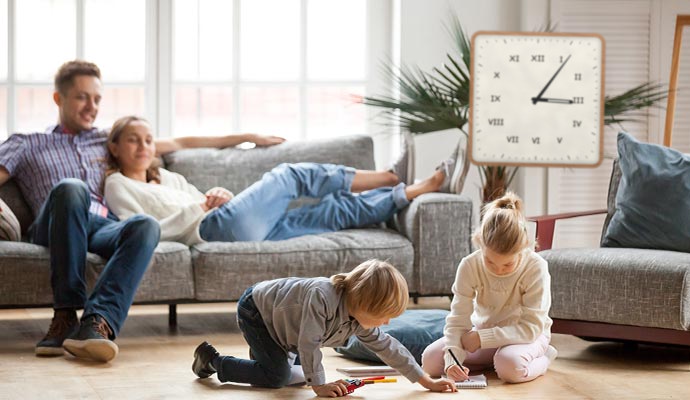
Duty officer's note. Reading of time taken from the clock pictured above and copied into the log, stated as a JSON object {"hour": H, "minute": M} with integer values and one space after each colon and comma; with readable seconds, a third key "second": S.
{"hour": 3, "minute": 6}
